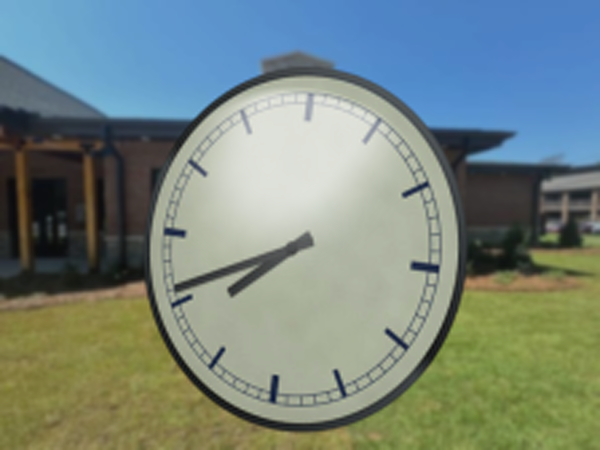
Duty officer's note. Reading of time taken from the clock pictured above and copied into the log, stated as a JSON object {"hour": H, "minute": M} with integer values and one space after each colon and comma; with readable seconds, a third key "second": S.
{"hour": 7, "minute": 41}
